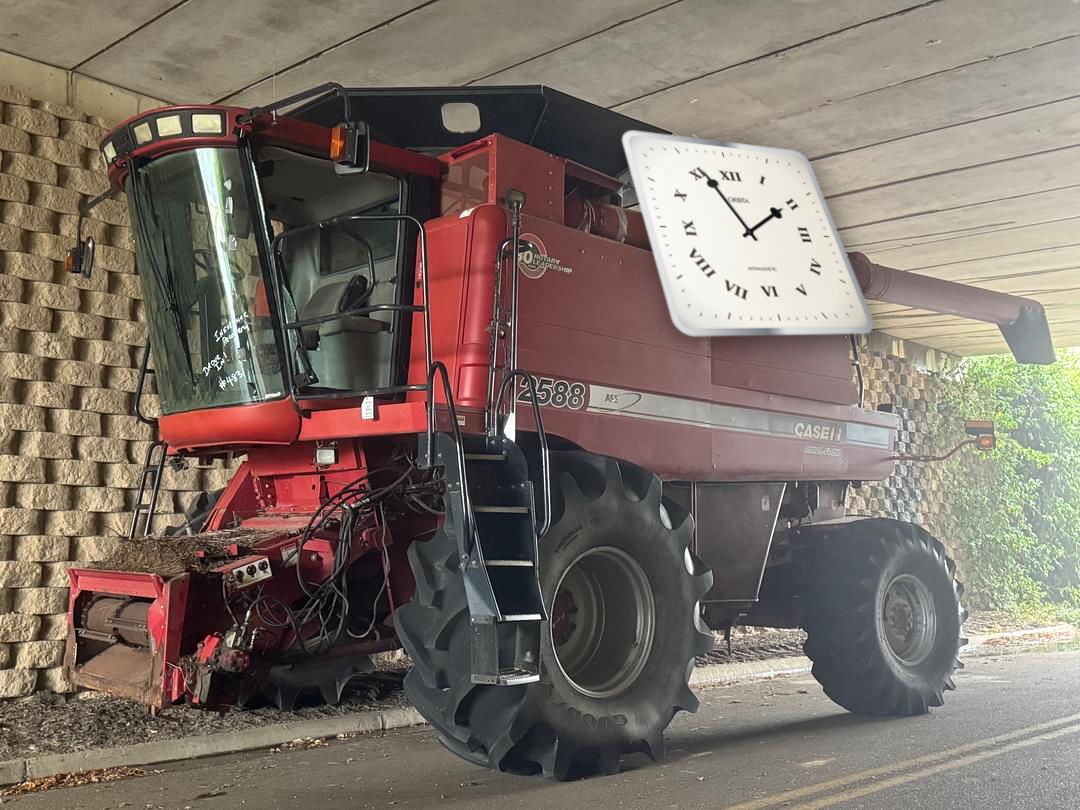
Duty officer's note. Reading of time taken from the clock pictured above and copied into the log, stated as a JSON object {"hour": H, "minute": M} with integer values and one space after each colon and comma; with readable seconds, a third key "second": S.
{"hour": 1, "minute": 56}
